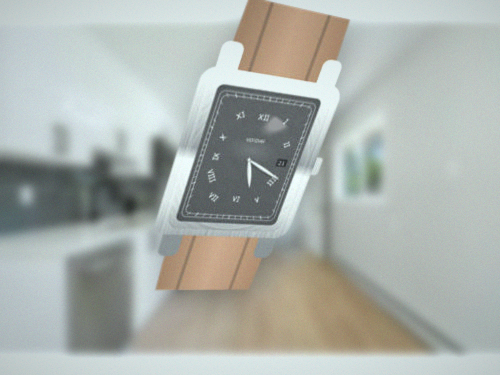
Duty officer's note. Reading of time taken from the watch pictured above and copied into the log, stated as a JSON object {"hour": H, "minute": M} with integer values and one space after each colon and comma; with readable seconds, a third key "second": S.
{"hour": 5, "minute": 19}
